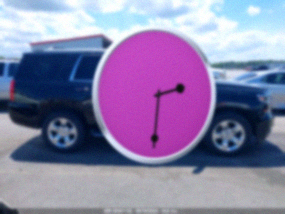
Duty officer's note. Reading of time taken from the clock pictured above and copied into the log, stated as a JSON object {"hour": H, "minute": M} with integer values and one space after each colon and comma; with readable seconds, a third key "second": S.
{"hour": 2, "minute": 31}
